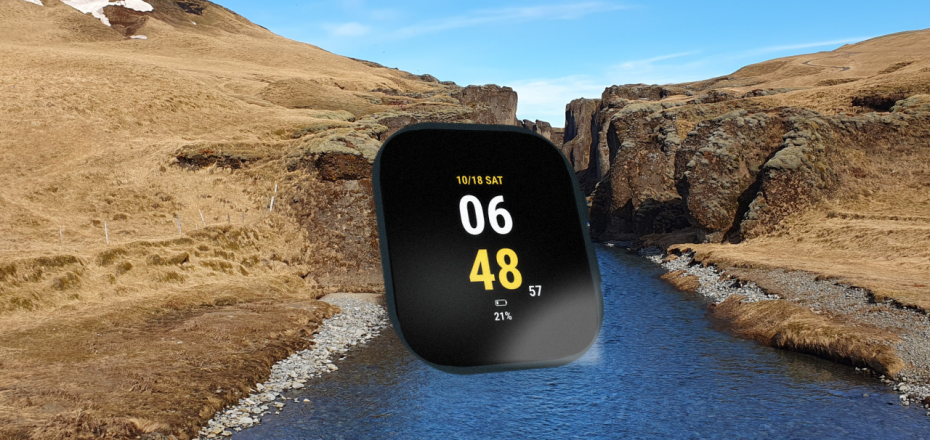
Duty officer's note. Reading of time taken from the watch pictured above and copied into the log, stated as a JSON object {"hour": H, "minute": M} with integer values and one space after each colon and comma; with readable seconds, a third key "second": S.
{"hour": 6, "minute": 48, "second": 57}
